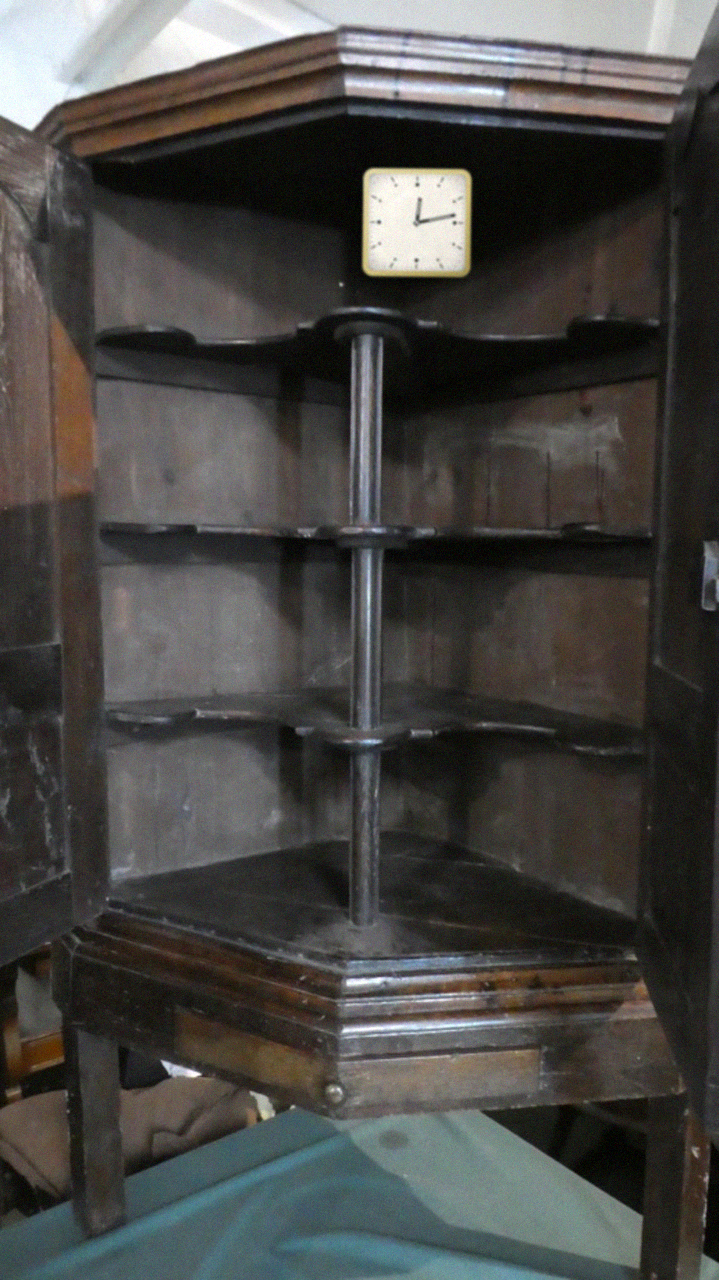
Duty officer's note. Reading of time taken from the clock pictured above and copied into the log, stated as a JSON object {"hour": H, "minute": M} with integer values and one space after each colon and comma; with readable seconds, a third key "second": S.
{"hour": 12, "minute": 13}
